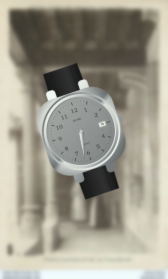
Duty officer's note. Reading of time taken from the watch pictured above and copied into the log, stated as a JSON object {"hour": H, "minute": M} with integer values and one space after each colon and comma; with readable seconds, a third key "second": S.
{"hour": 6, "minute": 32}
